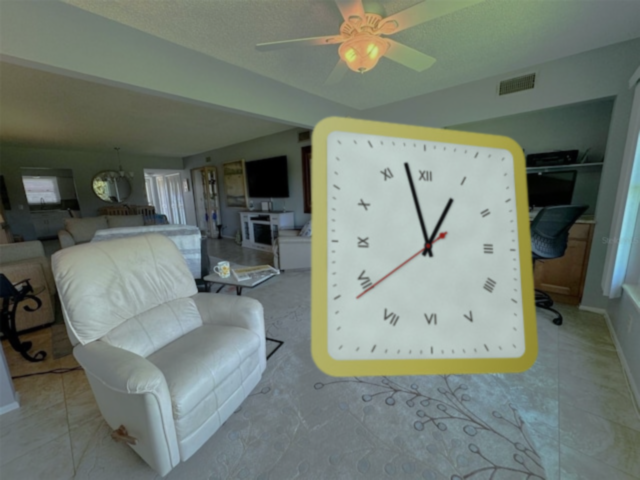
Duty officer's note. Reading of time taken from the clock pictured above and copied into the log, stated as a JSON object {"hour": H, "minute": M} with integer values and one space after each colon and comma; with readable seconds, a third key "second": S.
{"hour": 12, "minute": 57, "second": 39}
